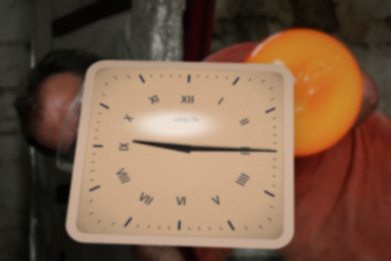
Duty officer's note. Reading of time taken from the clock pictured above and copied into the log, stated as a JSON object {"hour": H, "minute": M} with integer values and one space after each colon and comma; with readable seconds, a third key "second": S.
{"hour": 9, "minute": 15}
